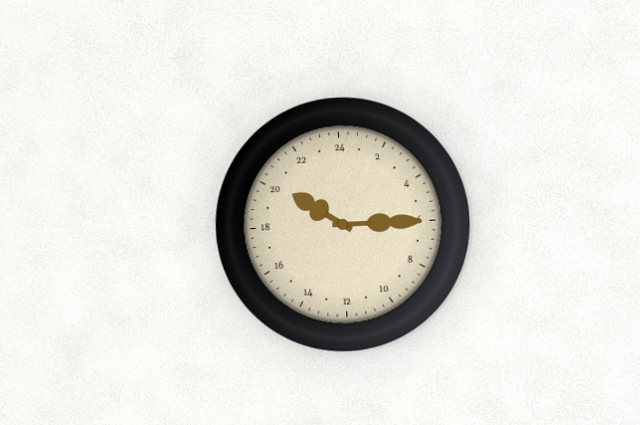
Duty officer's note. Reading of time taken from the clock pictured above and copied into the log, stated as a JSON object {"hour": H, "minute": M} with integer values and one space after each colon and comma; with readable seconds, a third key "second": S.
{"hour": 20, "minute": 15}
